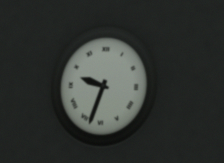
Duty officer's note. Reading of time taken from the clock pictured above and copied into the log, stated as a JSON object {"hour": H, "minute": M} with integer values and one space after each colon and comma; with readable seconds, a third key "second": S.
{"hour": 9, "minute": 33}
